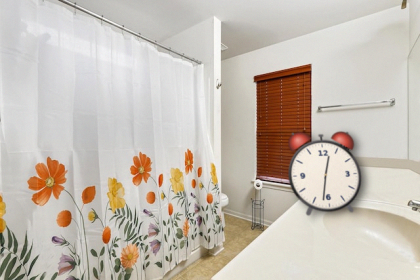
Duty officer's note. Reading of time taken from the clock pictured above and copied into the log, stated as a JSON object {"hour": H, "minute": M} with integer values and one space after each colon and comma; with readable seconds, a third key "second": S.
{"hour": 12, "minute": 32}
